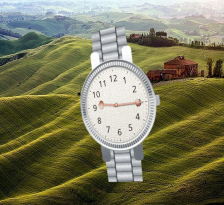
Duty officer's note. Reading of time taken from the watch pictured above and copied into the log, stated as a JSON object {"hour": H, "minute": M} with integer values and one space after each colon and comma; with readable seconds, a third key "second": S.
{"hour": 9, "minute": 15}
